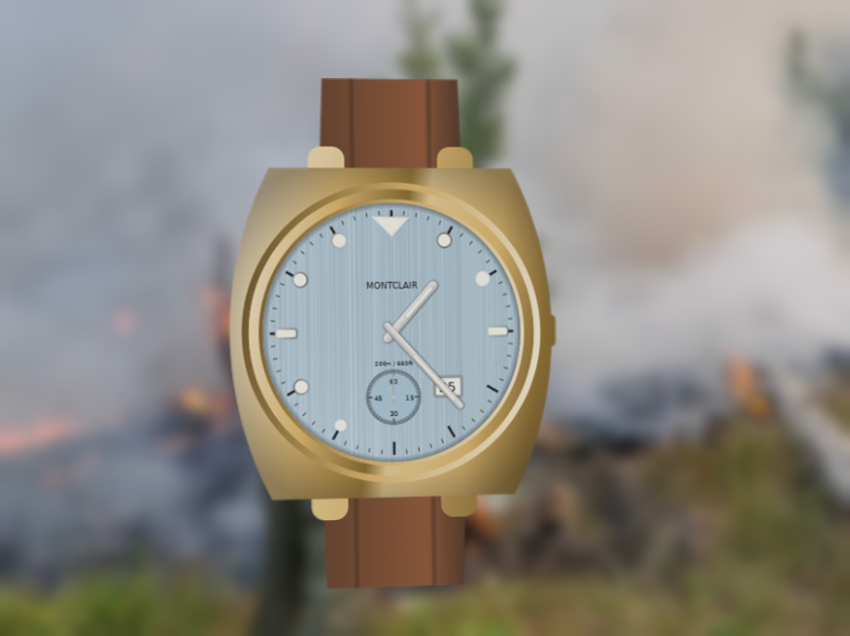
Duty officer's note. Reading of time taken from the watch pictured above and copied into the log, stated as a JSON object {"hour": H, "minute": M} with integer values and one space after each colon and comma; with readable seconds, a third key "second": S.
{"hour": 1, "minute": 23}
